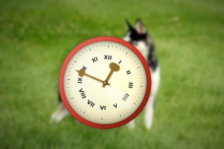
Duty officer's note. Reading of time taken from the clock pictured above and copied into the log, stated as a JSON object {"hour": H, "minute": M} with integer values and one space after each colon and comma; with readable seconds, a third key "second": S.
{"hour": 12, "minute": 48}
